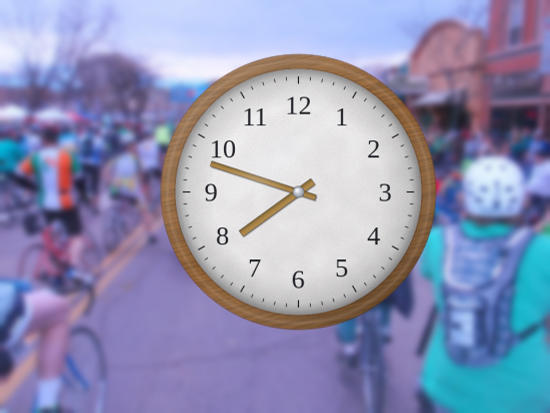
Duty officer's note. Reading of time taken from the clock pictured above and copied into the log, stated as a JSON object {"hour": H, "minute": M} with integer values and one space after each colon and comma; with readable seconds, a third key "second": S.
{"hour": 7, "minute": 48}
